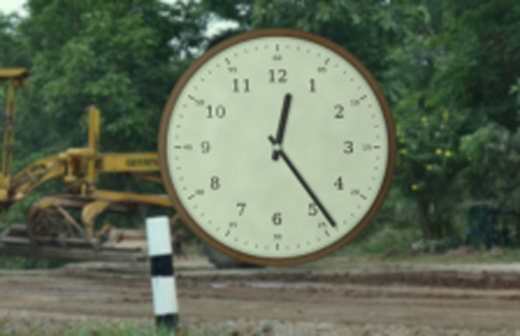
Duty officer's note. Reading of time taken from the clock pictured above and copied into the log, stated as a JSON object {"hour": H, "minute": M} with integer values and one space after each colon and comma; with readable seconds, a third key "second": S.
{"hour": 12, "minute": 24}
